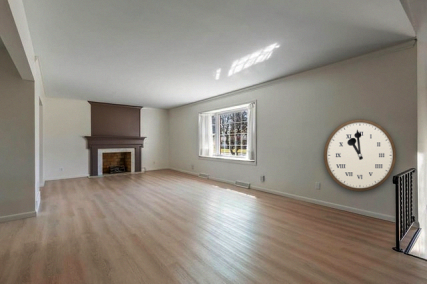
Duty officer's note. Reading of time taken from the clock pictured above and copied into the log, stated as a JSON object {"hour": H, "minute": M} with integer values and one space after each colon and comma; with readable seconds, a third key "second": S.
{"hour": 10, "minute": 59}
